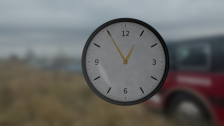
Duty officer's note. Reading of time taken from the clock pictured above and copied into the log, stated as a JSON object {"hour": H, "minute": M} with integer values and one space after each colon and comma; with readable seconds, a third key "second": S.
{"hour": 12, "minute": 55}
